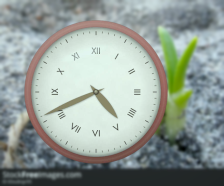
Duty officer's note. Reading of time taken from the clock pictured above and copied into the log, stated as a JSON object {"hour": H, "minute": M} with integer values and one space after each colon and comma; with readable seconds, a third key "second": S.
{"hour": 4, "minute": 41}
